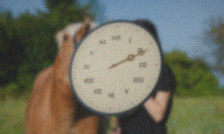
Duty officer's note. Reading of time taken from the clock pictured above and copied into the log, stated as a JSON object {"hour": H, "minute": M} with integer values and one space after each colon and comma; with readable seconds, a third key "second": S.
{"hour": 2, "minute": 11}
